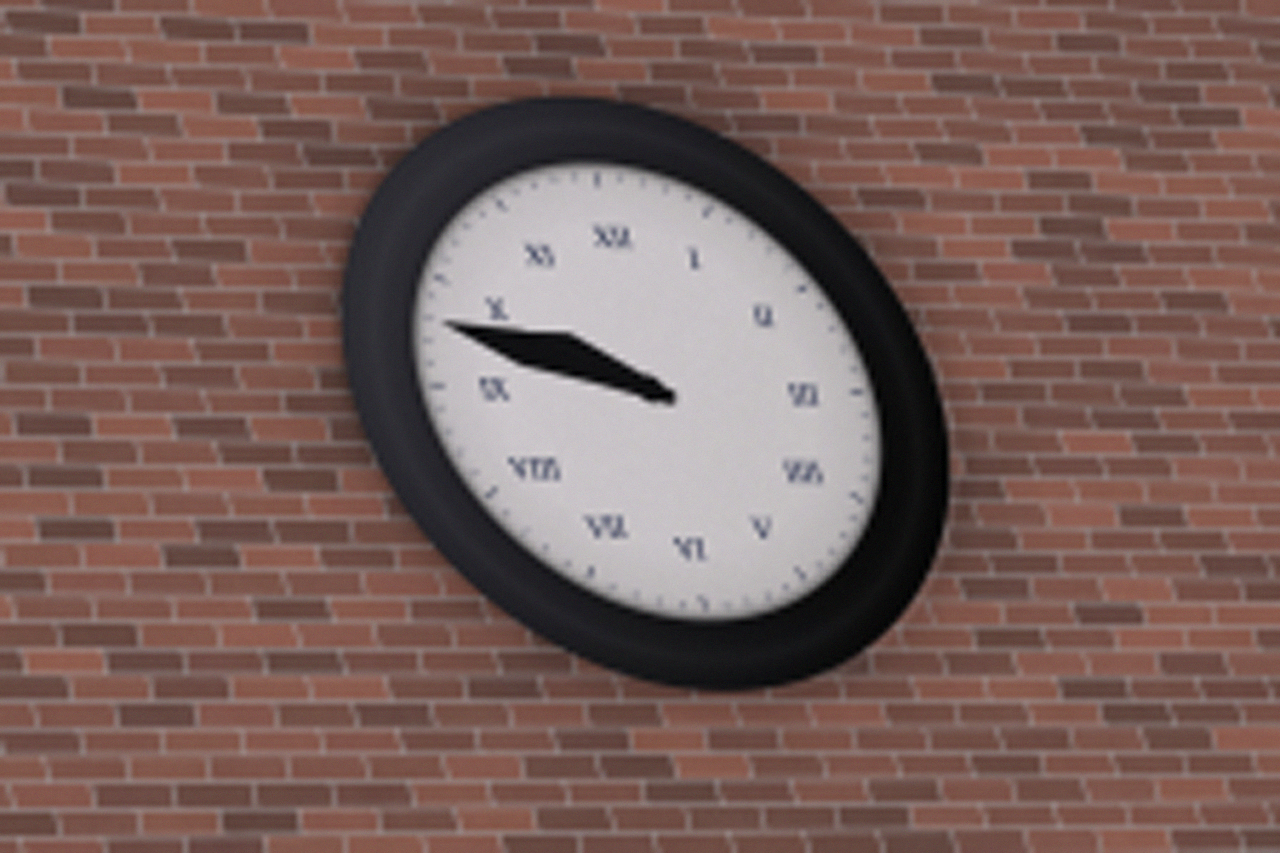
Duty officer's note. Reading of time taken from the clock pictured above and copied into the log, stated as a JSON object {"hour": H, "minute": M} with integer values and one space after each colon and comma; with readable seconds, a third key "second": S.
{"hour": 9, "minute": 48}
